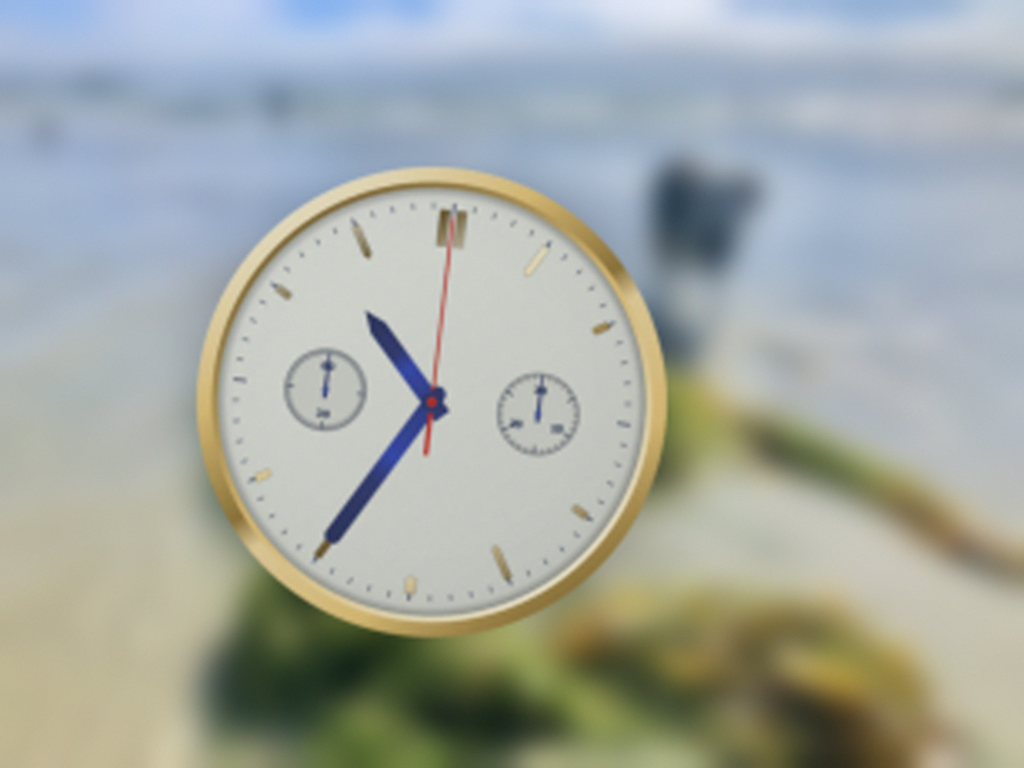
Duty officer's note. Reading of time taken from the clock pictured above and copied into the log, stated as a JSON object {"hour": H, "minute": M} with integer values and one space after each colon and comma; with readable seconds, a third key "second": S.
{"hour": 10, "minute": 35}
